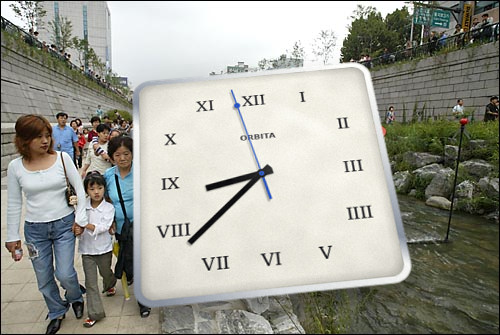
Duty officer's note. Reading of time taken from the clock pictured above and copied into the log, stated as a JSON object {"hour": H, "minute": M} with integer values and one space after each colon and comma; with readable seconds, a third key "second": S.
{"hour": 8, "minute": 37, "second": 58}
